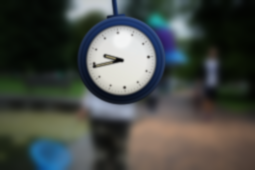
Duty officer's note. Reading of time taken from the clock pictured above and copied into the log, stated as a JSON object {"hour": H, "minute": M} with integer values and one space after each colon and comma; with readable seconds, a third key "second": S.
{"hour": 9, "minute": 44}
